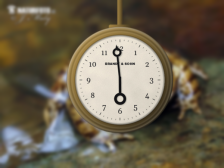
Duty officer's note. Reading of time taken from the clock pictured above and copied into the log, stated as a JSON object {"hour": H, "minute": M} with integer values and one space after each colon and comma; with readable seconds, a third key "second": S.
{"hour": 5, "minute": 59}
